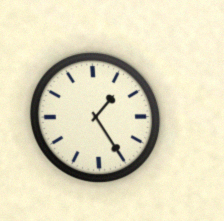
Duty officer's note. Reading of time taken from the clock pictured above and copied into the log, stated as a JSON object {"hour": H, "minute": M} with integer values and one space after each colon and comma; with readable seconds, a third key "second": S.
{"hour": 1, "minute": 25}
